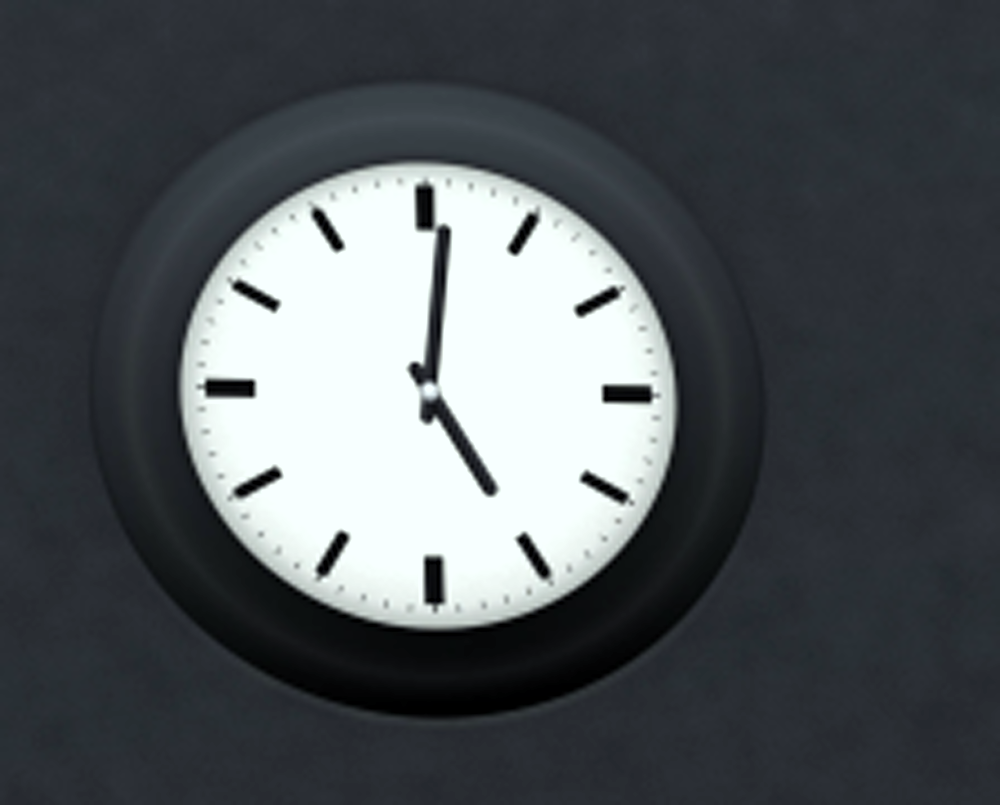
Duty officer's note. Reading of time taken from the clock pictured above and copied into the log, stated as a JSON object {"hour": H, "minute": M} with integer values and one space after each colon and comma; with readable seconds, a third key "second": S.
{"hour": 5, "minute": 1}
